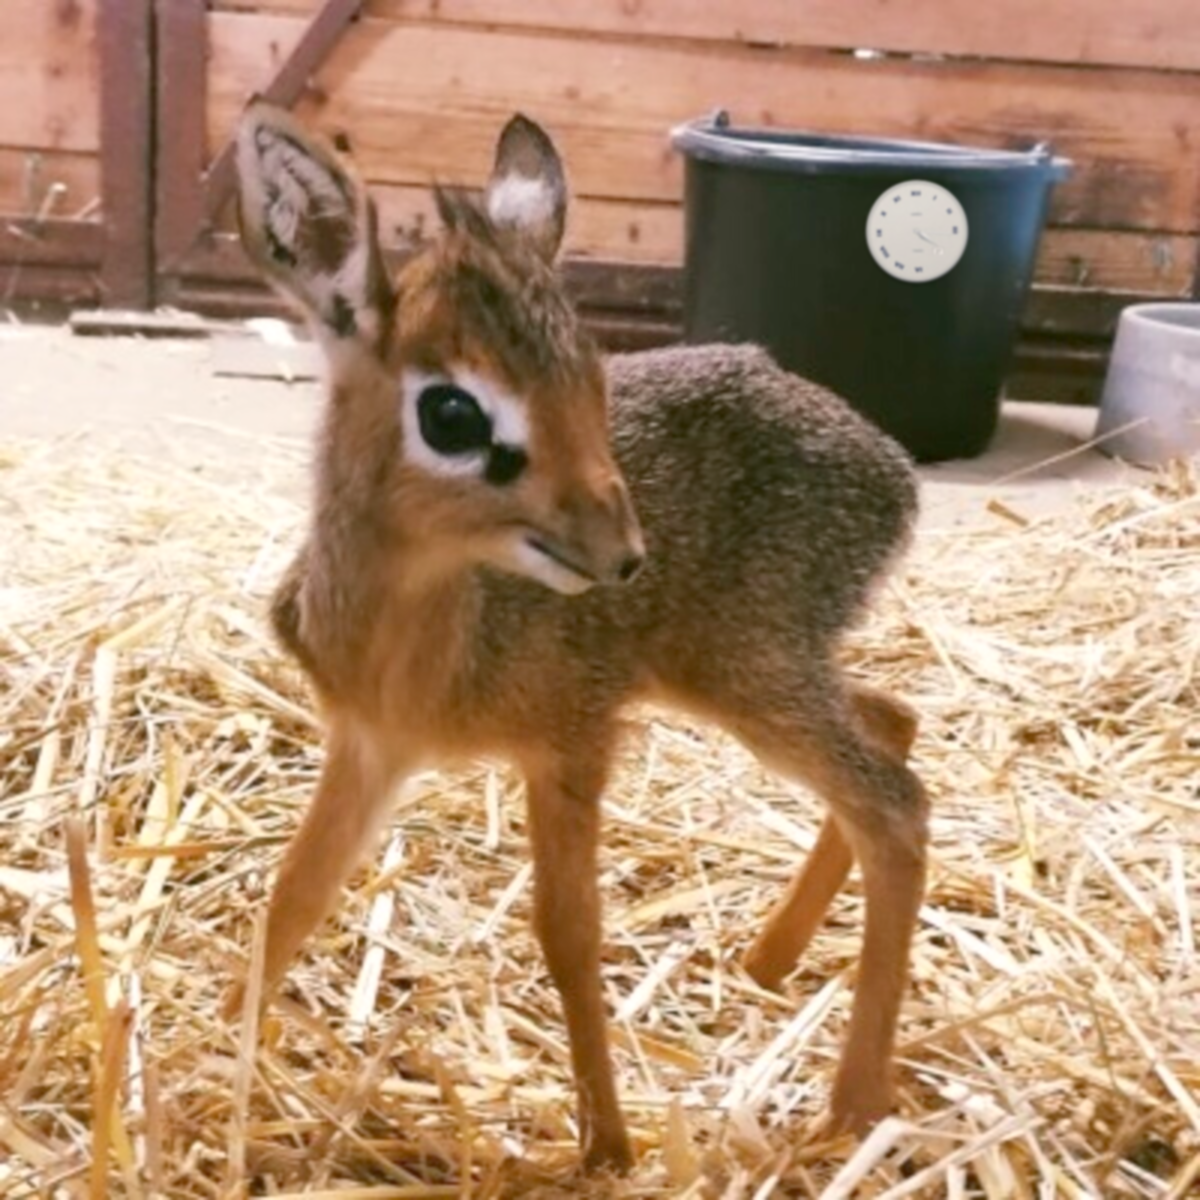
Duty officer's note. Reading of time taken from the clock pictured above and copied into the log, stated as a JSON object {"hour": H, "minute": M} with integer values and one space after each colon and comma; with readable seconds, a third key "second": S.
{"hour": 4, "minute": 16}
